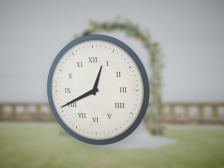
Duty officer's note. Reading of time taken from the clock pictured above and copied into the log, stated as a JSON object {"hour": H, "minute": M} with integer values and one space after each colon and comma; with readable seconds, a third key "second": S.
{"hour": 12, "minute": 41}
